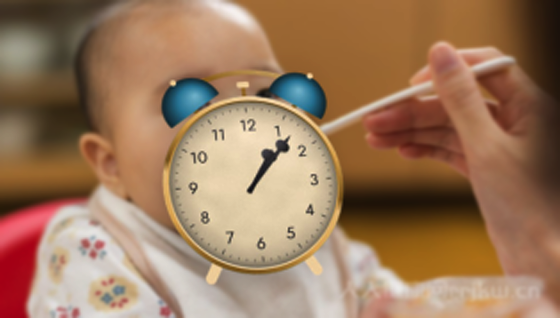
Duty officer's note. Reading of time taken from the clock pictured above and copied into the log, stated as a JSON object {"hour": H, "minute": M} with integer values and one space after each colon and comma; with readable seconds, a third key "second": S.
{"hour": 1, "minute": 7}
